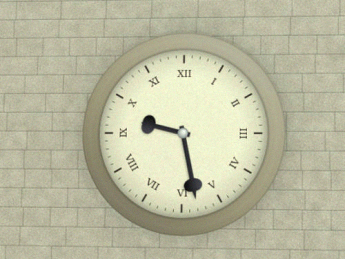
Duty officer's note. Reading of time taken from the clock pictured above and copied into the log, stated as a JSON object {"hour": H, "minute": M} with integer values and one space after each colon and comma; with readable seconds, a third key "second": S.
{"hour": 9, "minute": 28}
